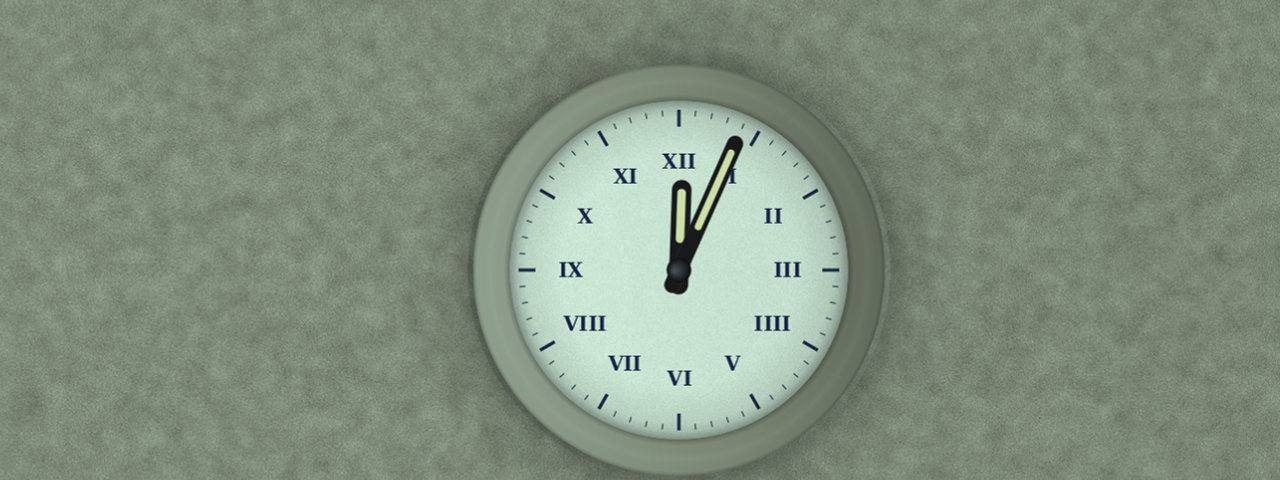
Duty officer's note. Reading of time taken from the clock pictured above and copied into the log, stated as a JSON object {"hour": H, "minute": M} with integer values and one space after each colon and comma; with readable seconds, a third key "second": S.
{"hour": 12, "minute": 4}
